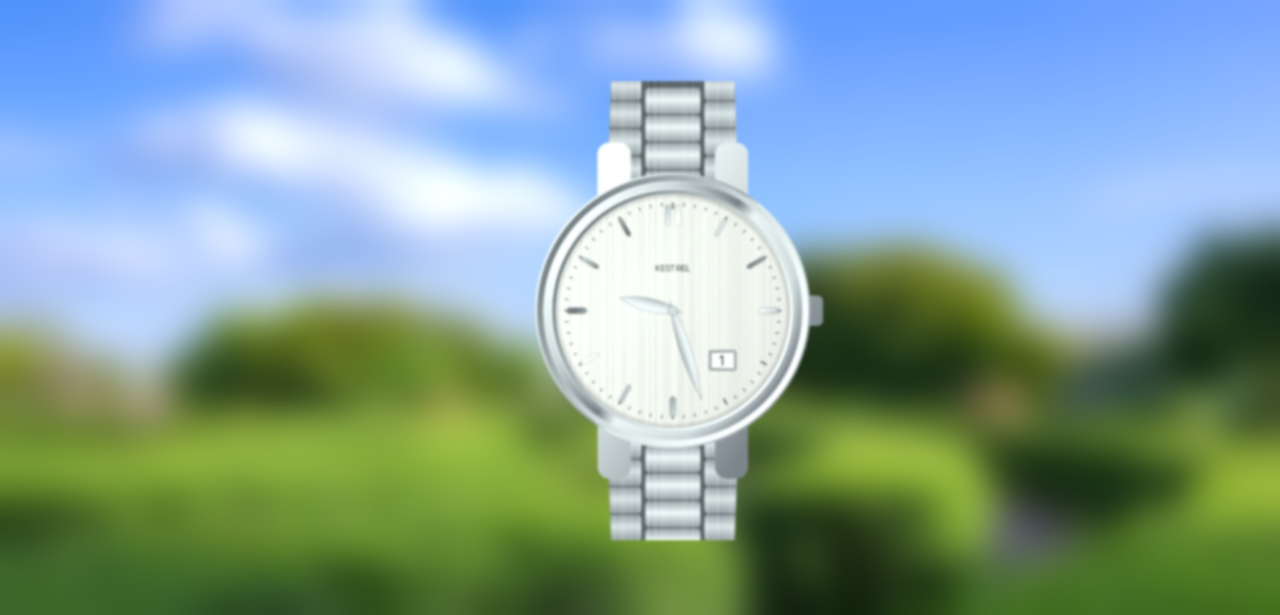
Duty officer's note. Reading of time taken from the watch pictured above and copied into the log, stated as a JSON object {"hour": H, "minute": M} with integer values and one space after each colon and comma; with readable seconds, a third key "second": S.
{"hour": 9, "minute": 27}
